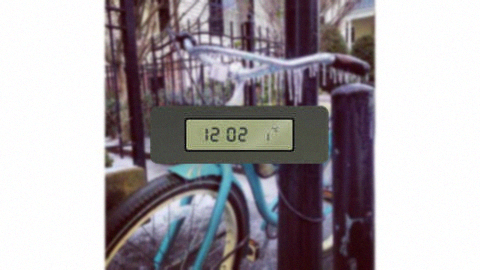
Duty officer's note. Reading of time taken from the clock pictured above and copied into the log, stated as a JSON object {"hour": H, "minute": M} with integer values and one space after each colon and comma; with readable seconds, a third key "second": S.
{"hour": 12, "minute": 2}
